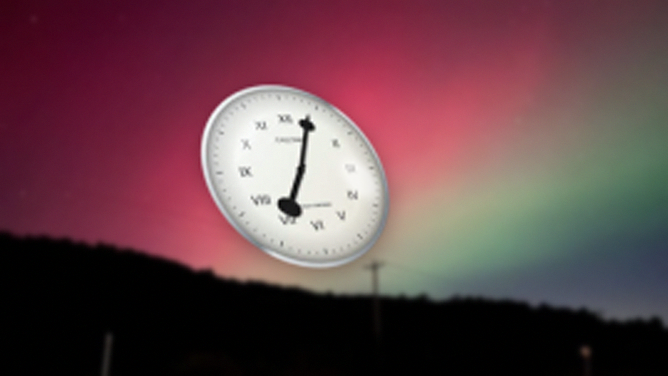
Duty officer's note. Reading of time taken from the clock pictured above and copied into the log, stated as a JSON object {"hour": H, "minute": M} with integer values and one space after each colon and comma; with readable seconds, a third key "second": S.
{"hour": 7, "minute": 4}
